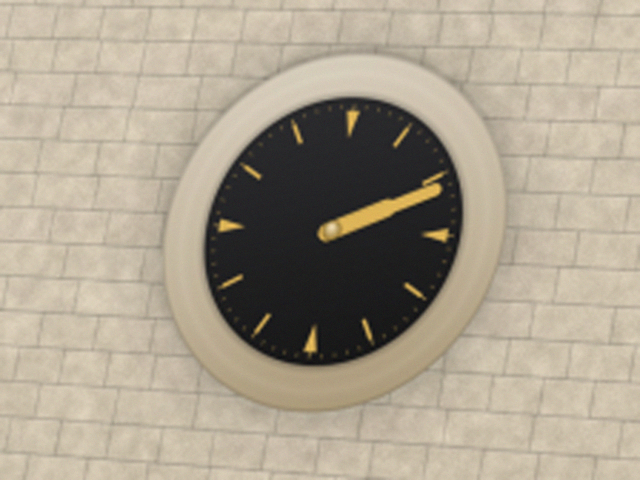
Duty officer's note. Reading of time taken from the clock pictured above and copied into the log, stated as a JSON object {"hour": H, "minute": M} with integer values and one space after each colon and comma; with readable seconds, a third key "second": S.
{"hour": 2, "minute": 11}
